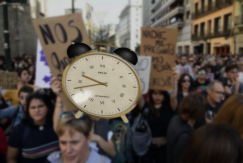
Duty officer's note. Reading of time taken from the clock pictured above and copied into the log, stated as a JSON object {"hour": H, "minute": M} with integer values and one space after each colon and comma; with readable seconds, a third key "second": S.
{"hour": 9, "minute": 42}
